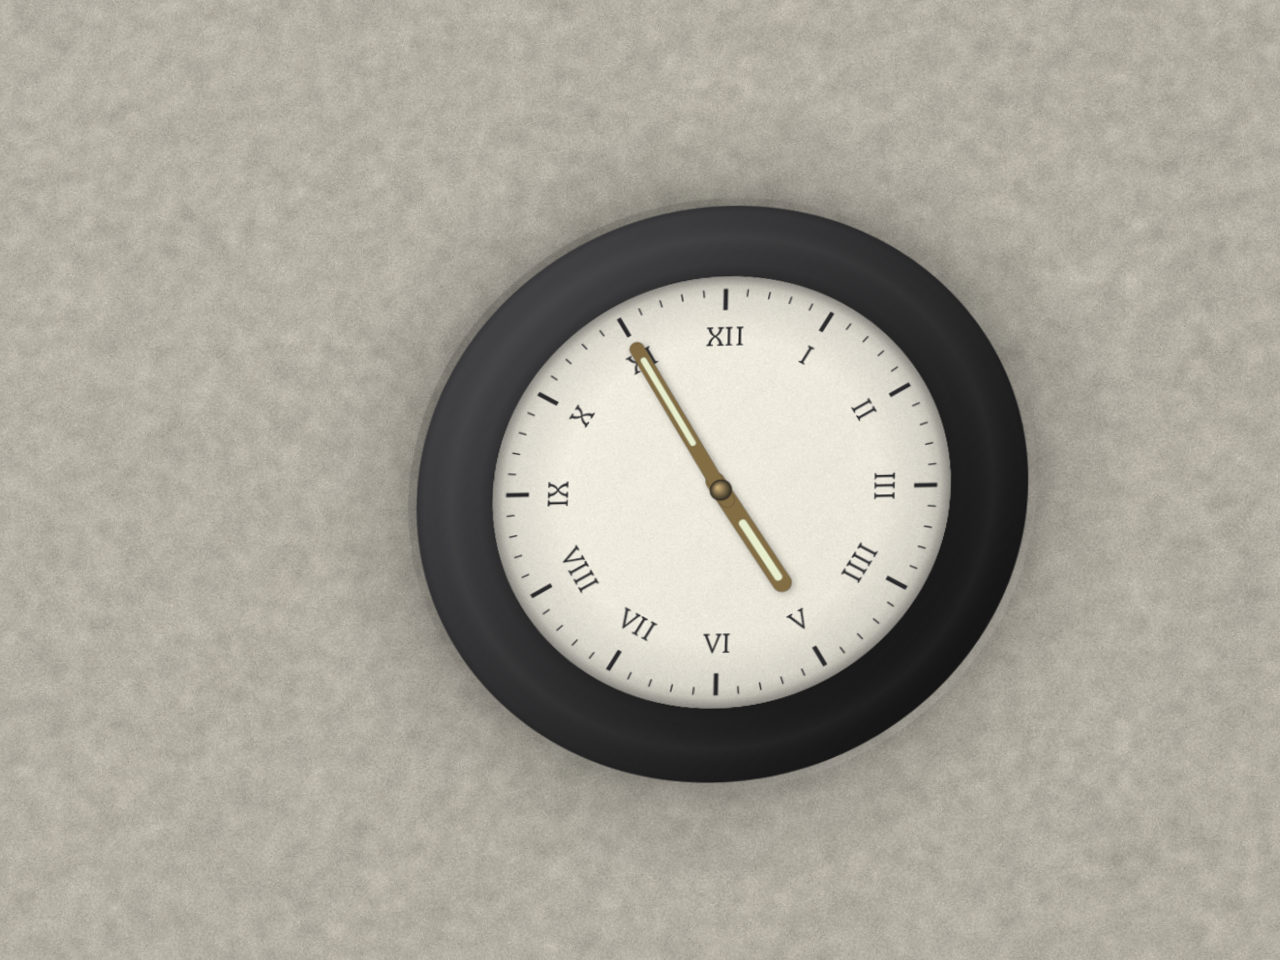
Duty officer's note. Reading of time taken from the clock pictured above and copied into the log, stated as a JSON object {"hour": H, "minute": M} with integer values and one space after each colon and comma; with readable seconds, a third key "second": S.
{"hour": 4, "minute": 55}
